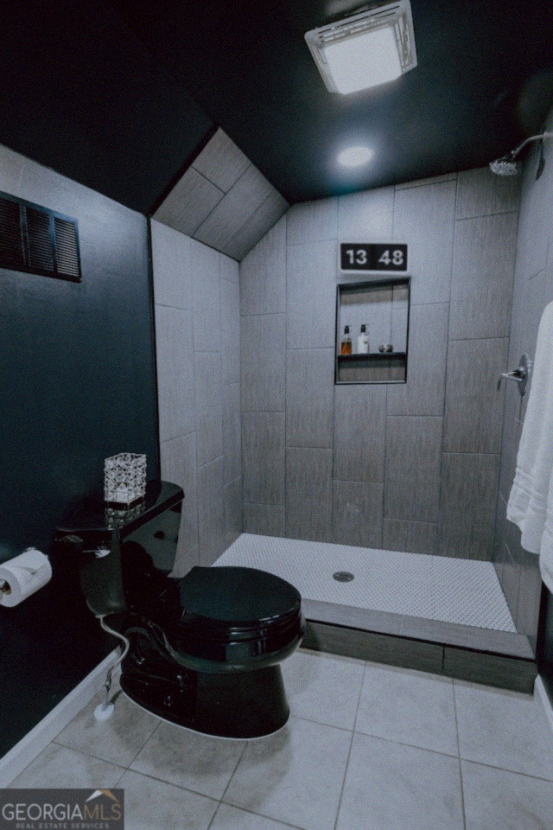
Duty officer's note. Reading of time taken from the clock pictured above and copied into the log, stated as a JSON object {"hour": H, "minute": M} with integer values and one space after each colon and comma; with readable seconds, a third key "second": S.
{"hour": 13, "minute": 48}
